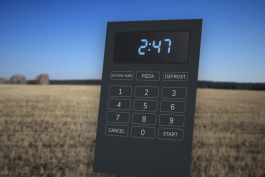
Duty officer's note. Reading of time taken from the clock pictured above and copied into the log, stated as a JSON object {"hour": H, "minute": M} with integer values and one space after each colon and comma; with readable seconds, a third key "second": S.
{"hour": 2, "minute": 47}
